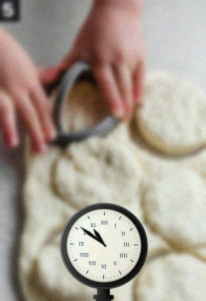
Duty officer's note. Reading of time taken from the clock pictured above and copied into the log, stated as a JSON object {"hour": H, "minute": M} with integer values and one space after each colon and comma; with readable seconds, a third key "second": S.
{"hour": 10, "minute": 51}
